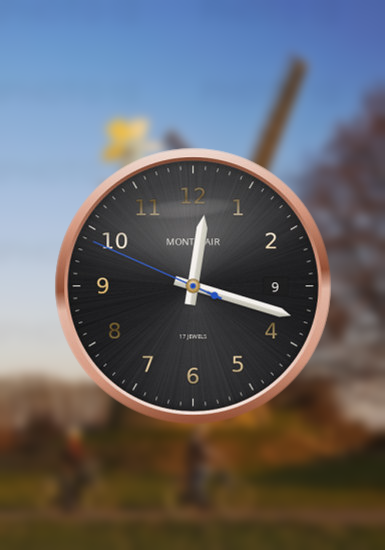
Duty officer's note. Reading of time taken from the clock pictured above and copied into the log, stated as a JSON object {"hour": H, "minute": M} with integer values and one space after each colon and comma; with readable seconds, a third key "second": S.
{"hour": 12, "minute": 17, "second": 49}
